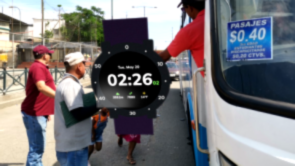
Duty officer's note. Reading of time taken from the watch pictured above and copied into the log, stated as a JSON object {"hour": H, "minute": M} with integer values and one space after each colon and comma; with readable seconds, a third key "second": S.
{"hour": 2, "minute": 26}
